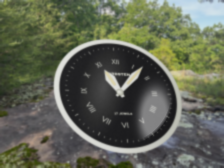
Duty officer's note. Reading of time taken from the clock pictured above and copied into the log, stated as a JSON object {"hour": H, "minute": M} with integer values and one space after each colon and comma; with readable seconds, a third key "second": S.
{"hour": 11, "minute": 7}
